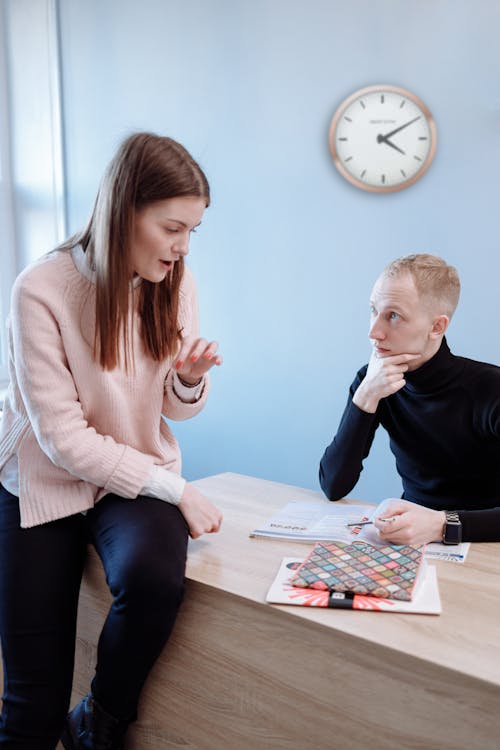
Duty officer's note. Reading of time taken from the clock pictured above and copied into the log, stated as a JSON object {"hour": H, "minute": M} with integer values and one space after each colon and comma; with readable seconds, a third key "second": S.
{"hour": 4, "minute": 10}
